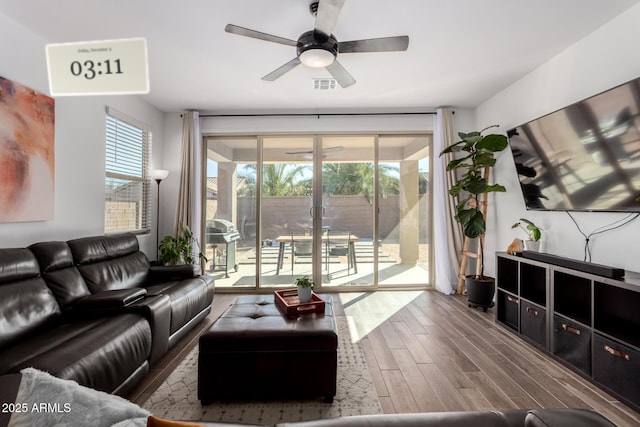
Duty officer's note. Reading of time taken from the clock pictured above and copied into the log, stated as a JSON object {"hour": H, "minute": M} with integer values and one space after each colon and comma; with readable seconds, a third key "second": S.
{"hour": 3, "minute": 11}
